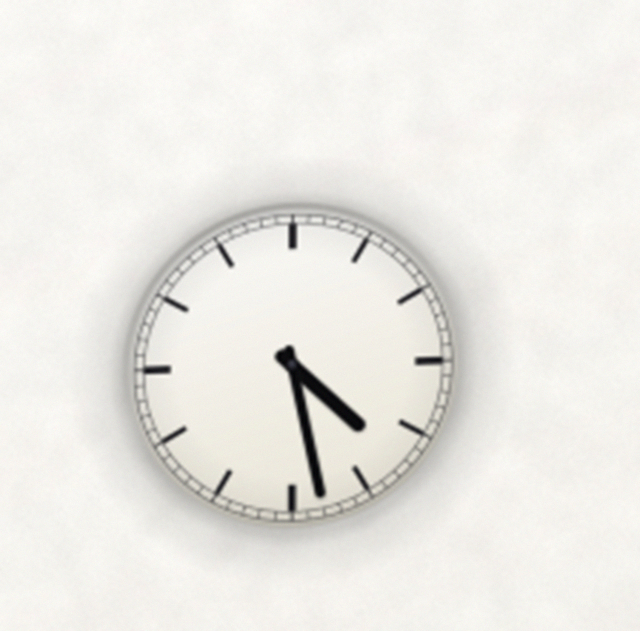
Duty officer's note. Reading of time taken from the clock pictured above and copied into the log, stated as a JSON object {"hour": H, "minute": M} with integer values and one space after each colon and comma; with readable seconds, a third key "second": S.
{"hour": 4, "minute": 28}
